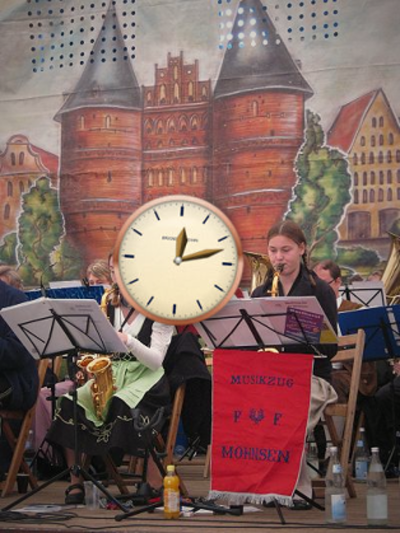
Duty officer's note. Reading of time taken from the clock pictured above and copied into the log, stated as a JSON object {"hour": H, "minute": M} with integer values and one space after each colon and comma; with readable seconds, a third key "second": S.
{"hour": 12, "minute": 12}
